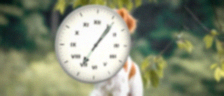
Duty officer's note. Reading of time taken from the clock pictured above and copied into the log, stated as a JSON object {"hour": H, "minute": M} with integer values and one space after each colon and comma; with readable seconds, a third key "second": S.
{"hour": 7, "minute": 6}
